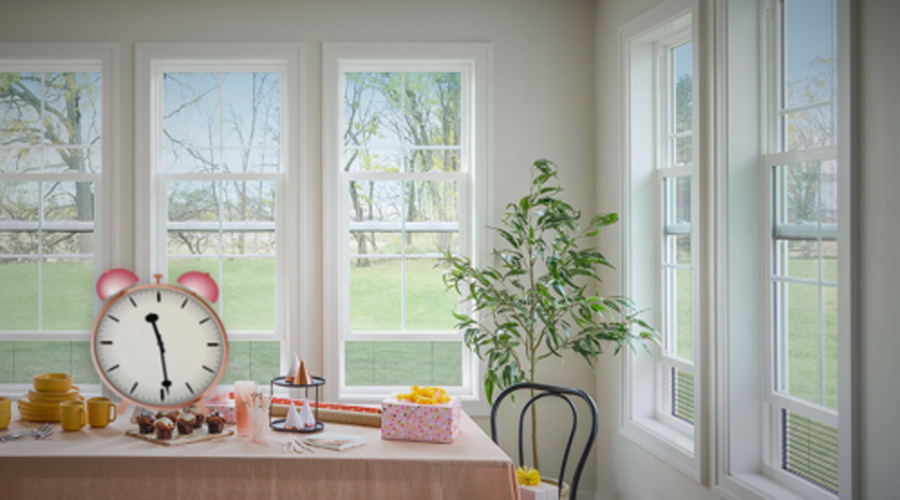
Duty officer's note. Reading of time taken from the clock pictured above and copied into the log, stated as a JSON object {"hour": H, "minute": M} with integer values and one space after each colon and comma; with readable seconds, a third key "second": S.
{"hour": 11, "minute": 29}
